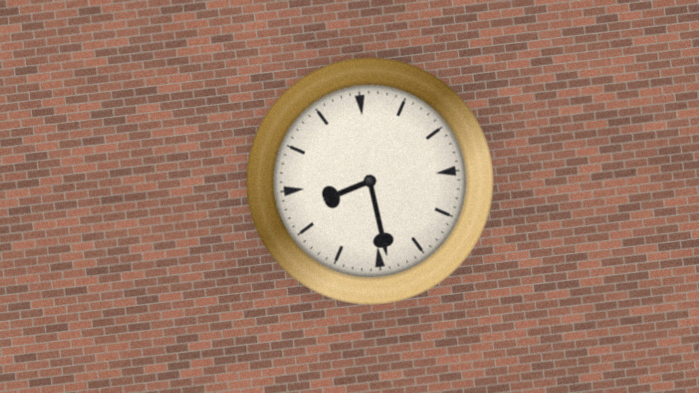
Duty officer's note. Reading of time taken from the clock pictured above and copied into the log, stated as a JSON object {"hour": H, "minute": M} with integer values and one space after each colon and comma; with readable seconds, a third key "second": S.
{"hour": 8, "minute": 29}
